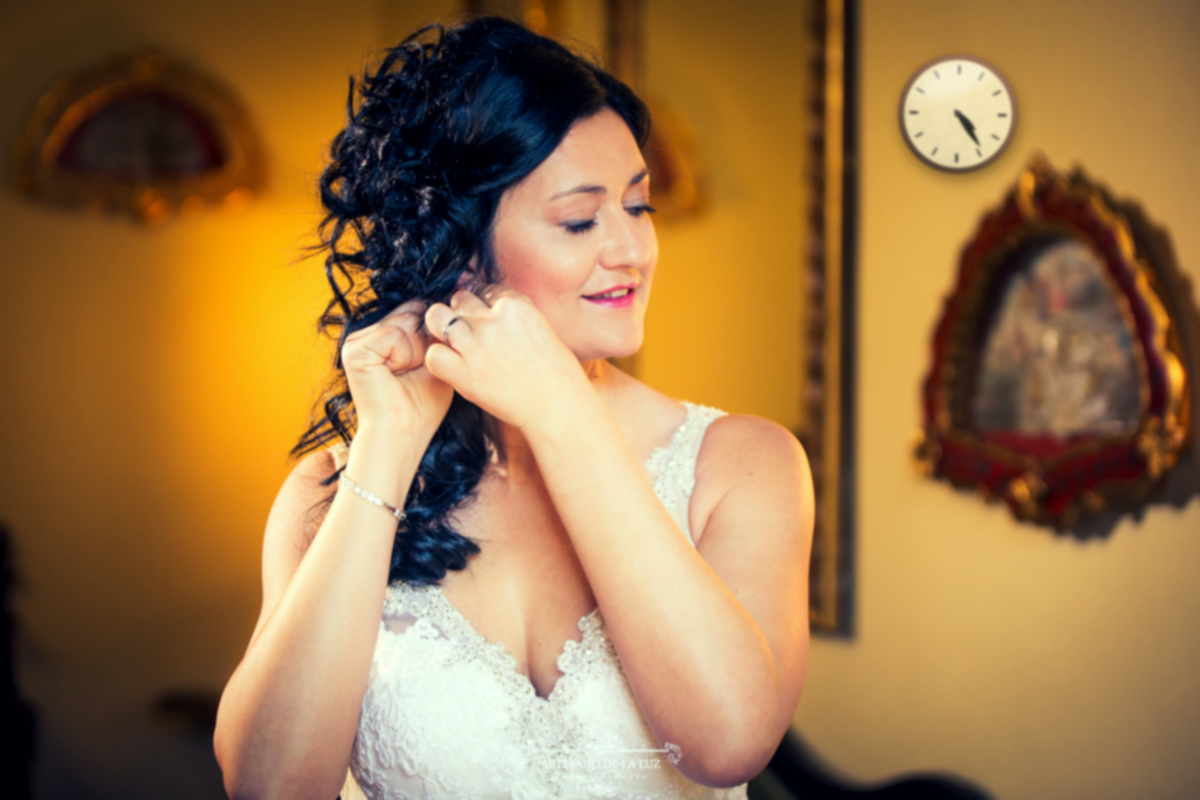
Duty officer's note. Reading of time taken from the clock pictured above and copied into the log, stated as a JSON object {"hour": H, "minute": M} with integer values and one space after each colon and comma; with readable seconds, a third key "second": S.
{"hour": 4, "minute": 24}
